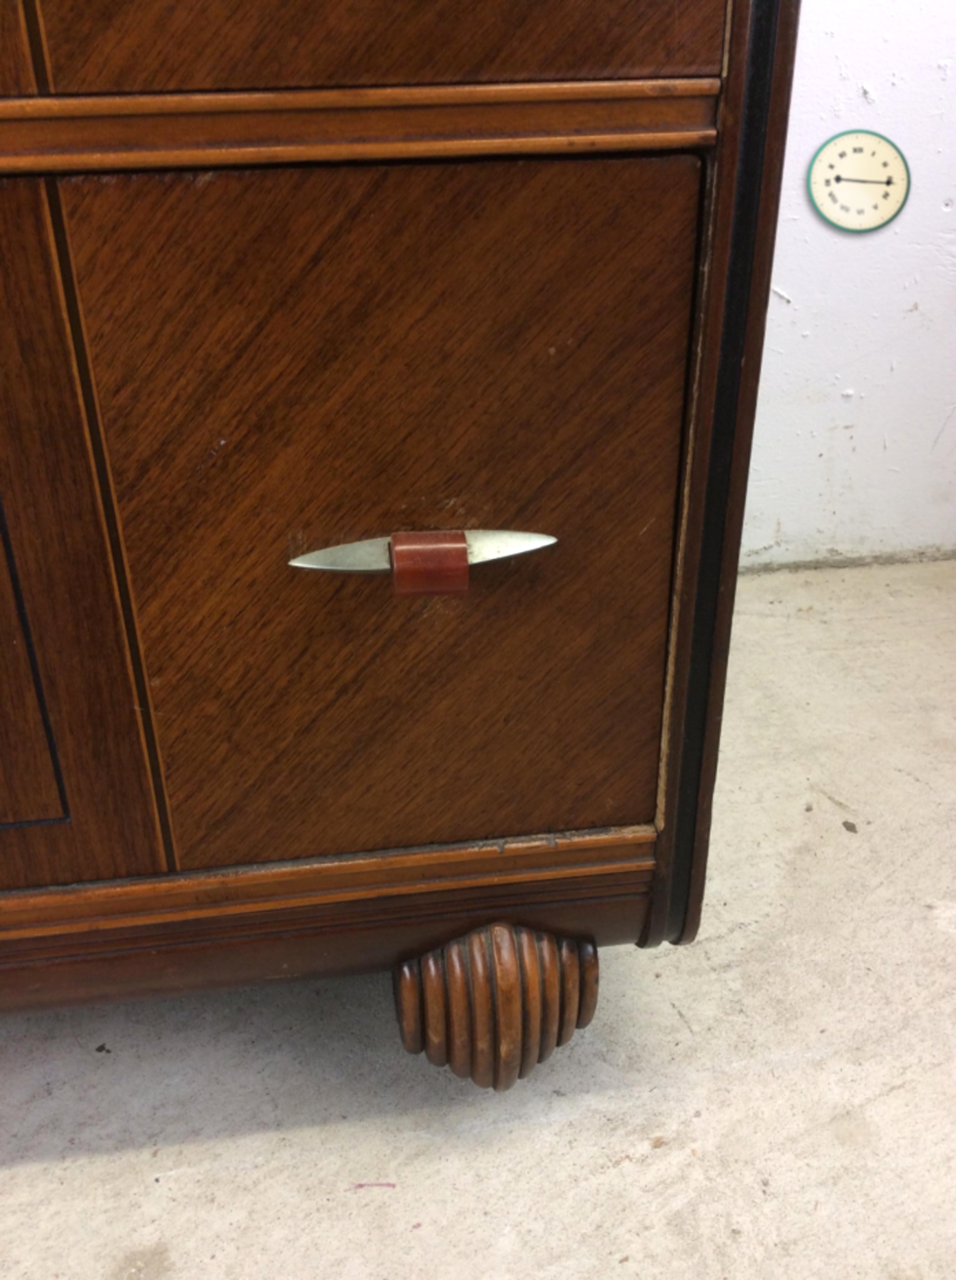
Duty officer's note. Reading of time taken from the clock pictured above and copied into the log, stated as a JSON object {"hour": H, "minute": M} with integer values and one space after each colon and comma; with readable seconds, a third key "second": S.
{"hour": 9, "minute": 16}
